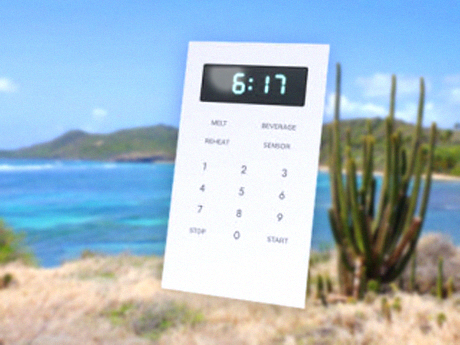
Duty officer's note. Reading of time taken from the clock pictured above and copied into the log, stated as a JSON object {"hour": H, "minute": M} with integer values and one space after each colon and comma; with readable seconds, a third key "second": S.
{"hour": 6, "minute": 17}
